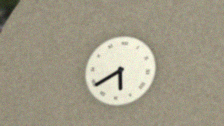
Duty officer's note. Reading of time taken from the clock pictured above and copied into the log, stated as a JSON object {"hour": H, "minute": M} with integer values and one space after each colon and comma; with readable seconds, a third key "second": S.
{"hour": 5, "minute": 39}
